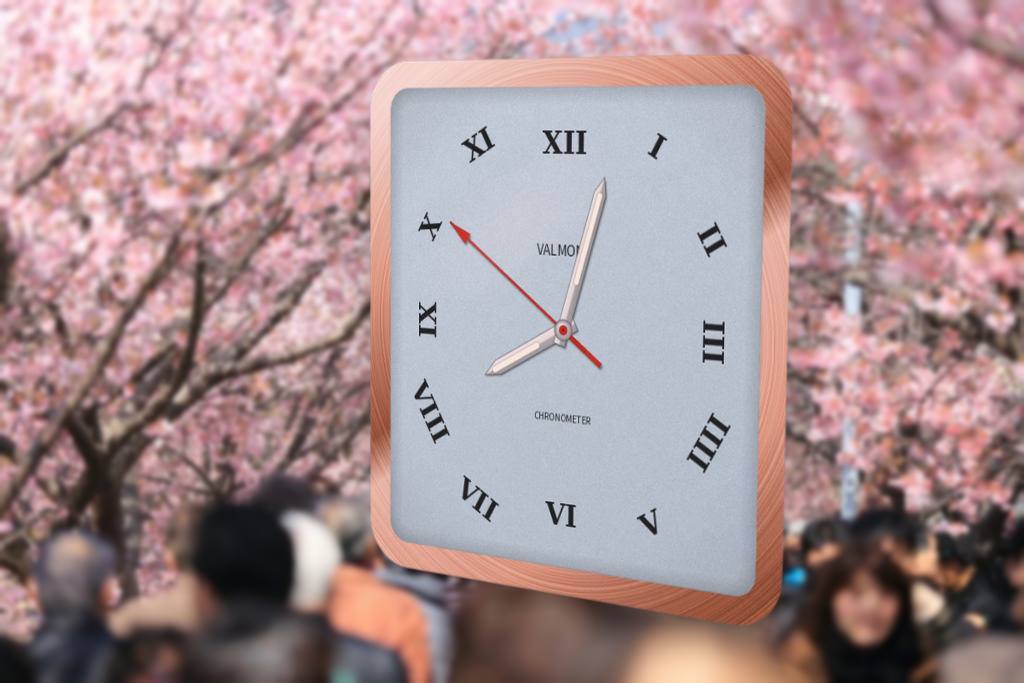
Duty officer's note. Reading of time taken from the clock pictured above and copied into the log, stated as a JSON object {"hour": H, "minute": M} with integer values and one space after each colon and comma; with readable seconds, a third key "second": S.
{"hour": 8, "minute": 2, "second": 51}
